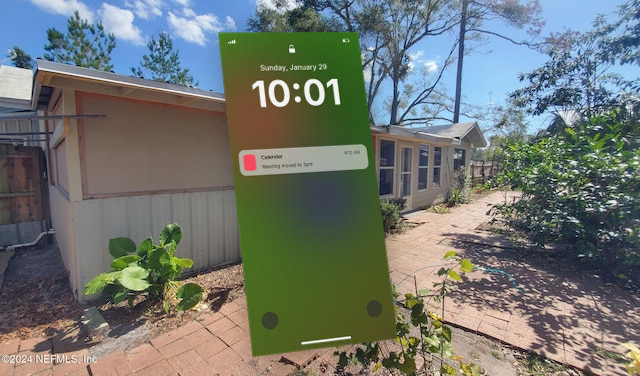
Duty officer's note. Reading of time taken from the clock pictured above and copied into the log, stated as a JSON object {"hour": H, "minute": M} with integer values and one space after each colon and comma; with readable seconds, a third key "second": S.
{"hour": 10, "minute": 1}
